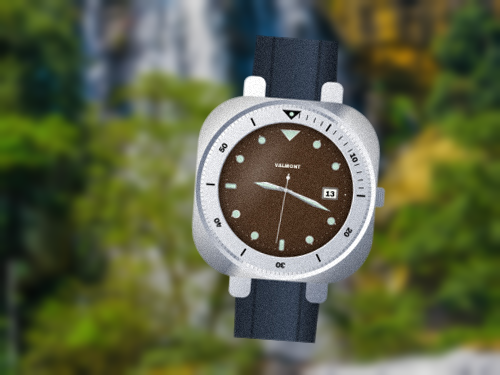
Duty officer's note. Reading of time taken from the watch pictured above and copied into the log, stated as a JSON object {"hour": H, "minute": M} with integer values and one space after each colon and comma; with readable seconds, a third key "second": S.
{"hour": 9, "minute": 18, "second": 31}
